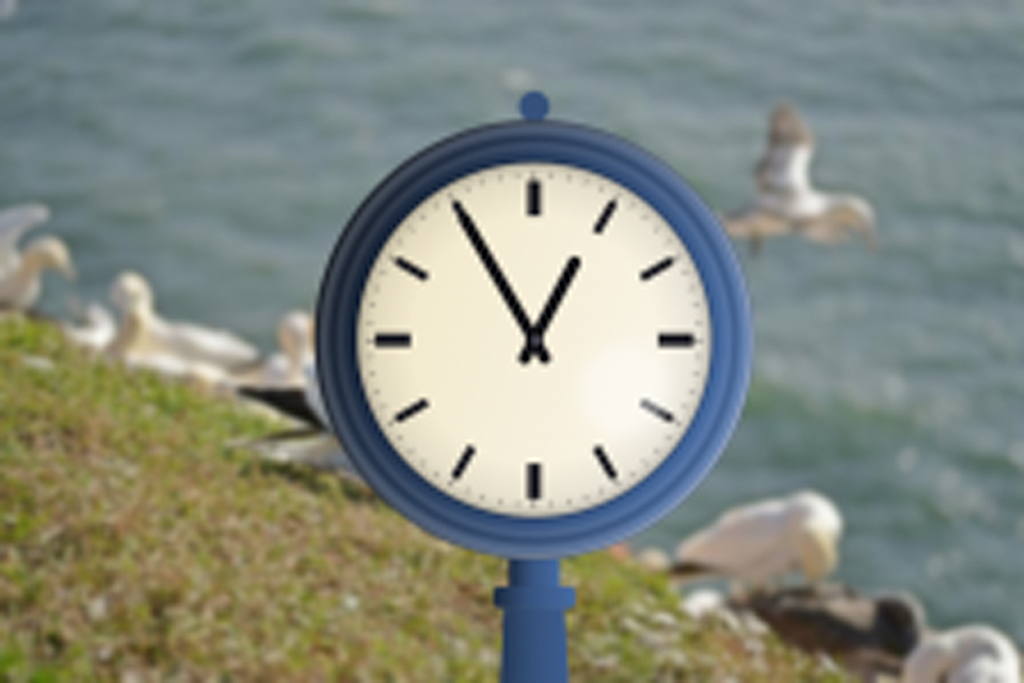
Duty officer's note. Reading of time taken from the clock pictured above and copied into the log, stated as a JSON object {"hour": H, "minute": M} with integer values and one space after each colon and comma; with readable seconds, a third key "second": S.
{"hour": 12, "minute": 55}
